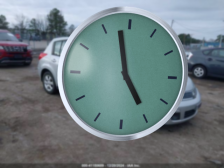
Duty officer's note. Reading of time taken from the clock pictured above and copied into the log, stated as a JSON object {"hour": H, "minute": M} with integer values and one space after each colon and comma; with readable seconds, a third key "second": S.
{"hour": 4, "minute": 58}
